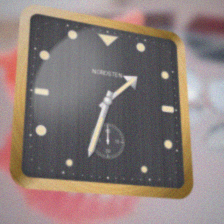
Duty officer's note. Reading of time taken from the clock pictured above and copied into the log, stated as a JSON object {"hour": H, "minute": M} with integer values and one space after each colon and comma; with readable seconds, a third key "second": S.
{"hour": 1, "minute": 33}
